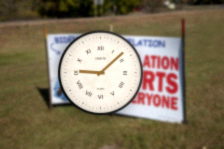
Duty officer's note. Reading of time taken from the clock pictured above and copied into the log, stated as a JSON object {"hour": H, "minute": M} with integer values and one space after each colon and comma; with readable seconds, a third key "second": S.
{"hour": 9, "minute": 8}
